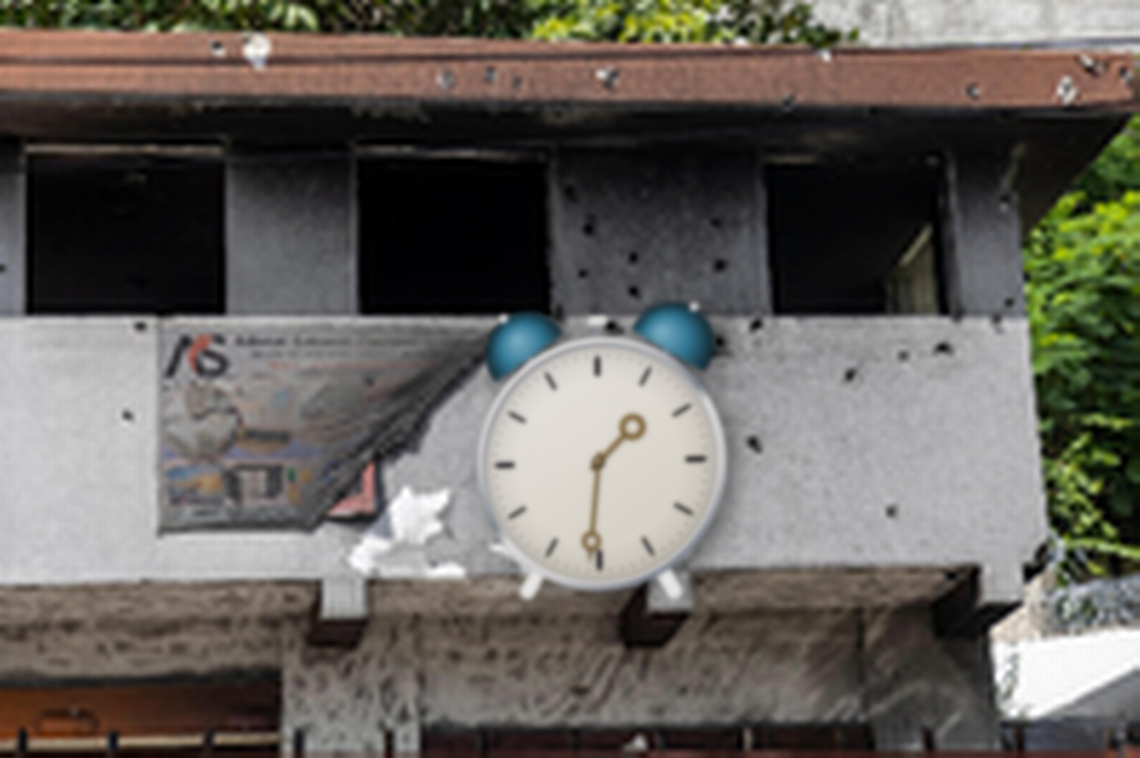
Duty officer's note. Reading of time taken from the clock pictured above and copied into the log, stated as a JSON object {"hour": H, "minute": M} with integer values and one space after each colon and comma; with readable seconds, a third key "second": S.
{"hour": 1, "minute": 31}
